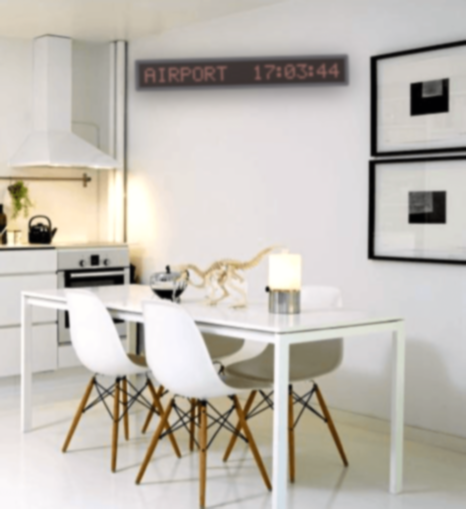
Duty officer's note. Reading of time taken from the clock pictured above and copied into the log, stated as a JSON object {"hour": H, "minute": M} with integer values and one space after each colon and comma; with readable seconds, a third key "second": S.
{"hour": 17, "minute": 3, "second": 44}
